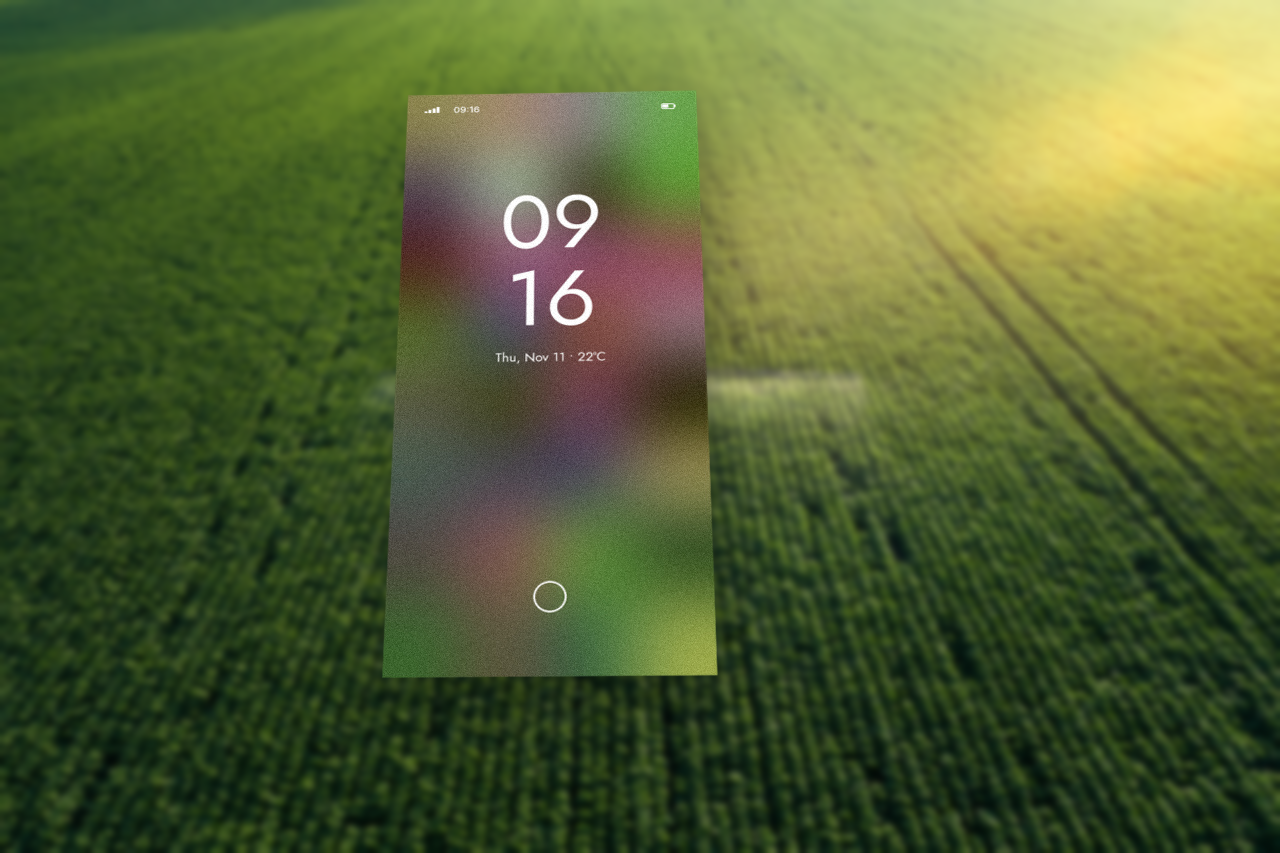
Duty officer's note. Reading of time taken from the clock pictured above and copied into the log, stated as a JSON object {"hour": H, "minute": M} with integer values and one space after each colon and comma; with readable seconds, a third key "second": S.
{"hour": 9, "minute": 16}
